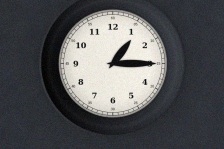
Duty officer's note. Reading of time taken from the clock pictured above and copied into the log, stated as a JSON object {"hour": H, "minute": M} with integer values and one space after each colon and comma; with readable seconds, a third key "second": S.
{"hour": 1, "minute": 15}
